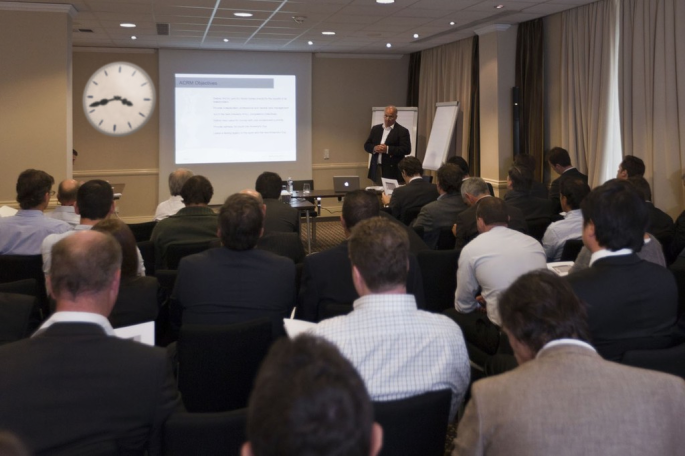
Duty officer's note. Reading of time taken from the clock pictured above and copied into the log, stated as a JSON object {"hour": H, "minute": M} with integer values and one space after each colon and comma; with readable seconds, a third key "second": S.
{"hour": 3, "minute": 42}
